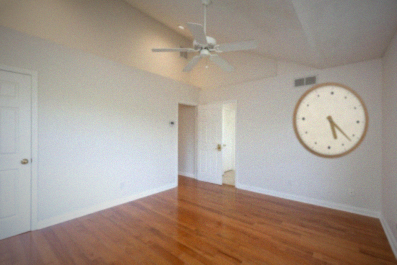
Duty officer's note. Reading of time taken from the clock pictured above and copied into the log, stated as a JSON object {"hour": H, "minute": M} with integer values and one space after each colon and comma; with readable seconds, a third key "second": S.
{"hour": 5, "minute": 22}
